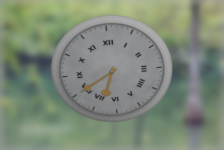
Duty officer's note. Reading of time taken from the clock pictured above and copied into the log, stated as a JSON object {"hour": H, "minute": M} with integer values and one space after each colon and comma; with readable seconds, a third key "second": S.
{"hour": 6, "minute": 40}
